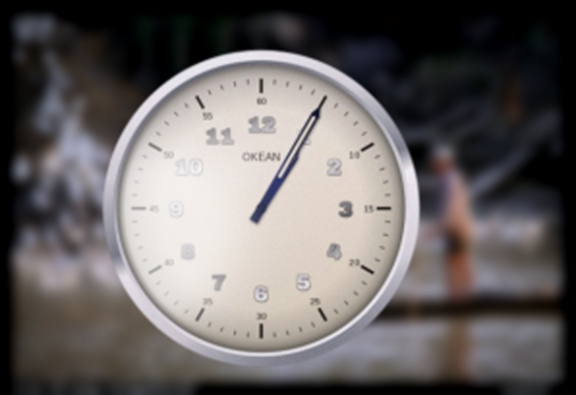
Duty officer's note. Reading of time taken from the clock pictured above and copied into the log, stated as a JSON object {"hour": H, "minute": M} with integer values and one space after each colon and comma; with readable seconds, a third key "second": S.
{"hour": 1, "minute": 5}
